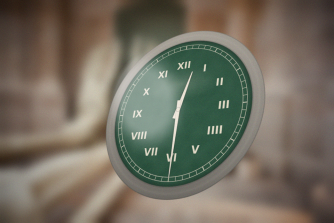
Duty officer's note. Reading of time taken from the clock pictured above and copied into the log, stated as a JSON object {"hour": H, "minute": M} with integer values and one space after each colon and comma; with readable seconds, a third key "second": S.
{"hour": 12, "minute": 30}
